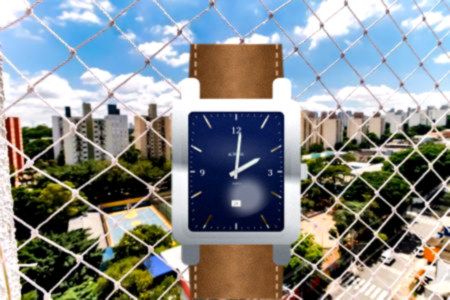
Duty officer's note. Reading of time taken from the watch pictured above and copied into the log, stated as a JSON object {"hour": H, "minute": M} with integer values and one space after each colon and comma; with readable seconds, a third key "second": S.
{"hour": 2, "minute": 1}
